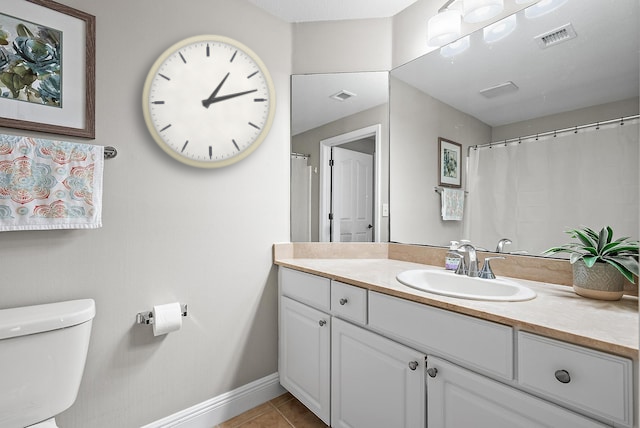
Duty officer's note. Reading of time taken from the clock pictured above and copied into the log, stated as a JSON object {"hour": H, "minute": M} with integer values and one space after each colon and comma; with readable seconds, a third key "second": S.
{"hour": 1, "minute": 13}
